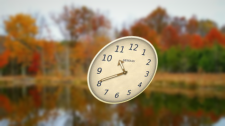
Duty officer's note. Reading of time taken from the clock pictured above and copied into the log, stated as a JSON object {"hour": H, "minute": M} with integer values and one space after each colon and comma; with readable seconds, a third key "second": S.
{"hour": 10, "minute": 41}
